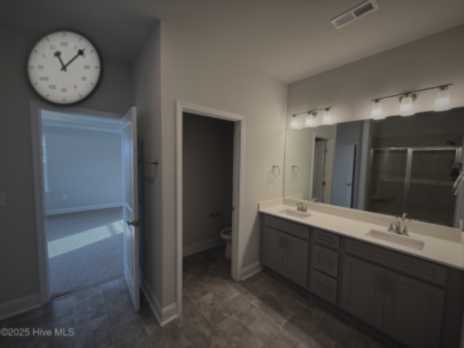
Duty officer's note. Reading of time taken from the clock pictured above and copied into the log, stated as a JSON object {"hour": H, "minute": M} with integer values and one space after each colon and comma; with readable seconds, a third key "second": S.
{"hour": 11, "minute": 8}
